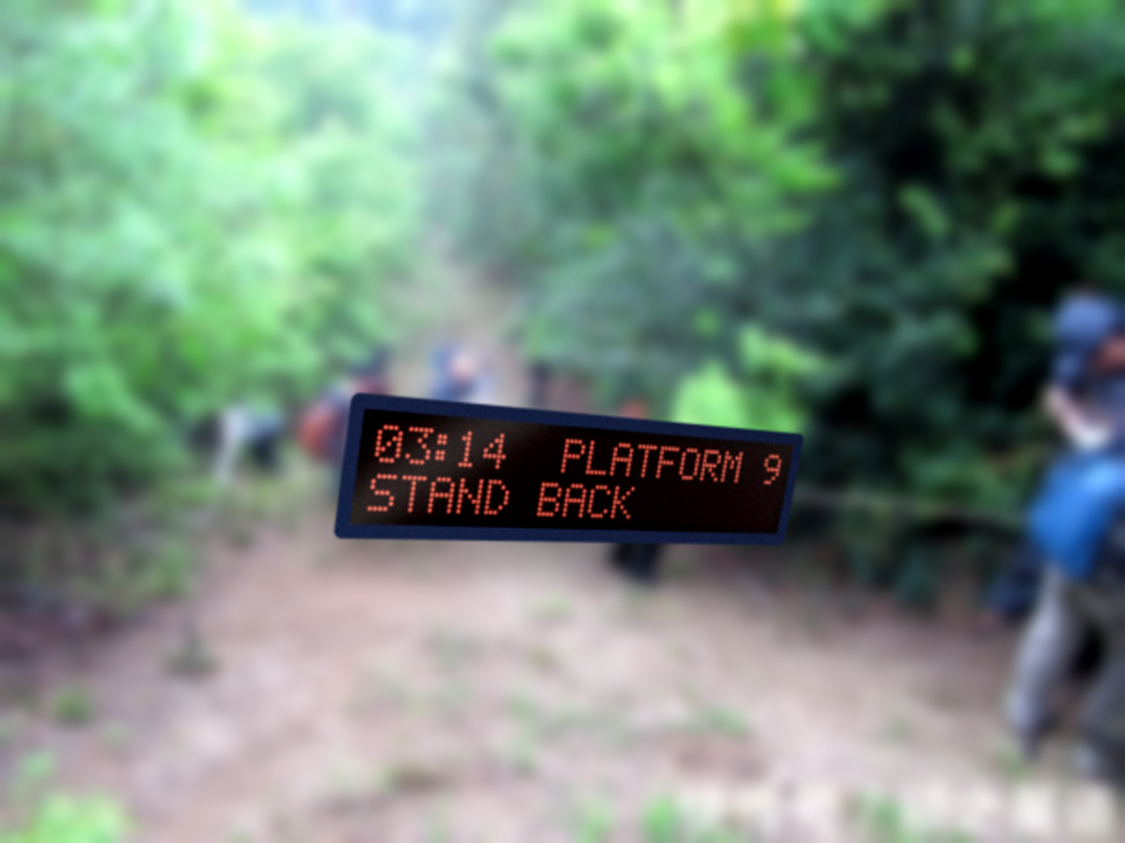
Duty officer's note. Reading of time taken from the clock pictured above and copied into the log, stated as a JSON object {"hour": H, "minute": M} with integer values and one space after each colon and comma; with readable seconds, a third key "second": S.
{"hour": 3, "minute": 14}
